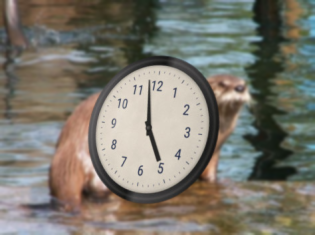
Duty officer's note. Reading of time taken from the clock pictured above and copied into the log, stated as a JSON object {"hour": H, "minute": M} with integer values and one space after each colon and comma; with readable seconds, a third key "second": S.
{"hour": 4, "minute": 58}
